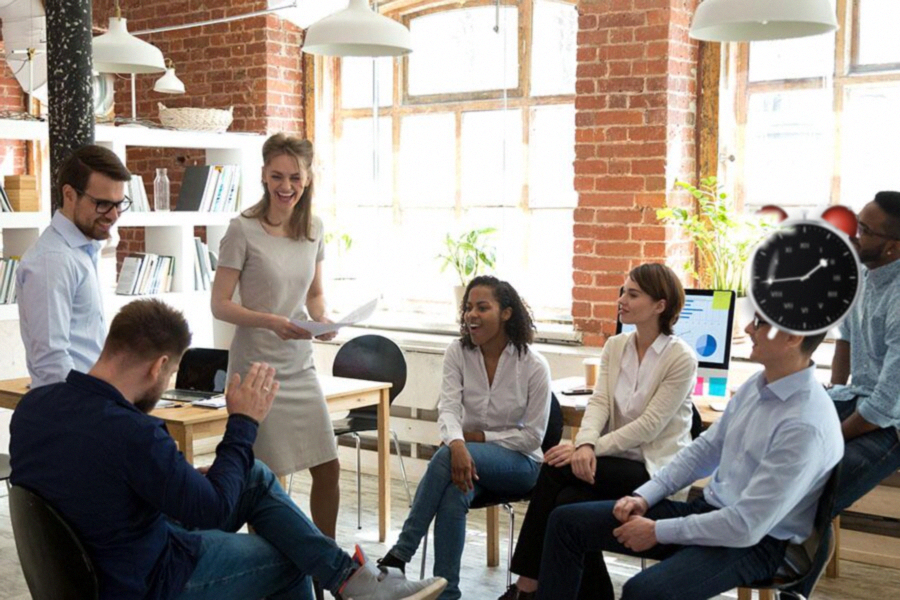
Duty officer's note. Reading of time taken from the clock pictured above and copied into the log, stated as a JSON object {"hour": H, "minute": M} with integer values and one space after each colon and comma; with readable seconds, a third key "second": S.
{"hour": 1, "minute": 44}
